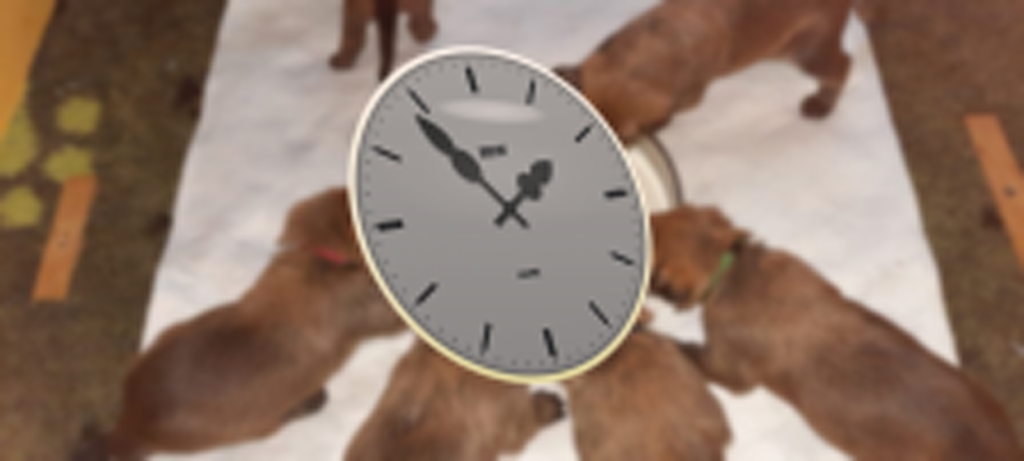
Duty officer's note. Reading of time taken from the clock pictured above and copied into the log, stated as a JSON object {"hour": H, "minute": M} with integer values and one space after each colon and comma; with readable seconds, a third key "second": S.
{"hour": 1, "minute": 54}
